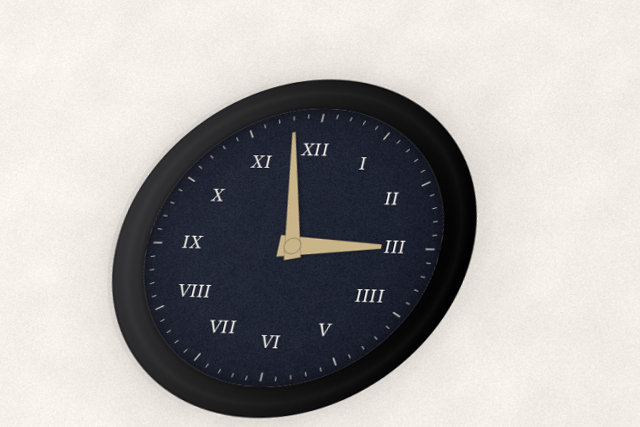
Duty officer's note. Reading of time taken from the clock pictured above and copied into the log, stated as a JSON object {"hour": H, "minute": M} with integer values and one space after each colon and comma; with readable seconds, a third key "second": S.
{"hour": 2, "minute": 58}
